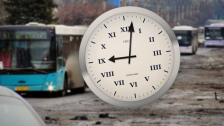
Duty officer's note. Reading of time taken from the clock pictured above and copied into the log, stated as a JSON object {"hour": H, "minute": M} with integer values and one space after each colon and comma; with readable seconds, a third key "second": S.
{"hour": 9, "minute": 2}
